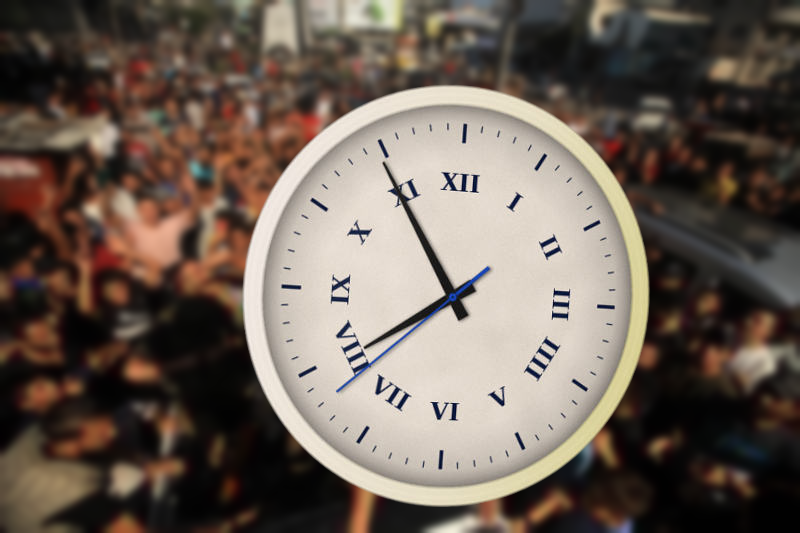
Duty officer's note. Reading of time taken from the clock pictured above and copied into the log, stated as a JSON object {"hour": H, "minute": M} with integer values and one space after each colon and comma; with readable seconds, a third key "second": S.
{"hour": 7, "minute": 54, "second": 38}
